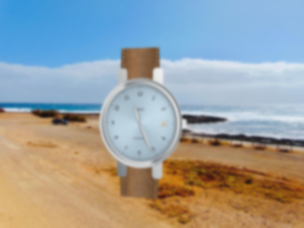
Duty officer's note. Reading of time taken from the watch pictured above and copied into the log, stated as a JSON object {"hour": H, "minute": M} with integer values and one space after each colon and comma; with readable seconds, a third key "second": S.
{"hour": 11, "minute": 26}
